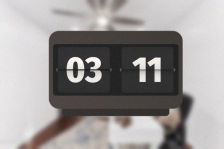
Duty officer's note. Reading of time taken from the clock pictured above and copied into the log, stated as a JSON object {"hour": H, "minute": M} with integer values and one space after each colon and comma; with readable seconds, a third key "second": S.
{"hour": 3, "minute": 11}
